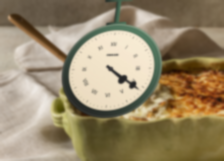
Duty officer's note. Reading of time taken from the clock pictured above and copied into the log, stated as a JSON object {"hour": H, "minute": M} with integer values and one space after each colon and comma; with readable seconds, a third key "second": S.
{"hour": 4, "minute": 21}
